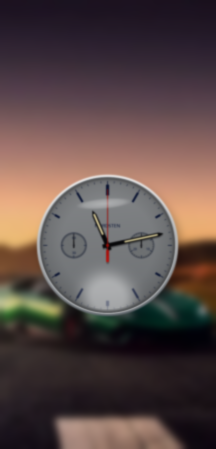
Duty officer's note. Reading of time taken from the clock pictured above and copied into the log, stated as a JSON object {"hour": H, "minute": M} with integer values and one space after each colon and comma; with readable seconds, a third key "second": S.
{"hour": 11, "minute": 13}
